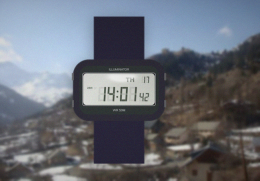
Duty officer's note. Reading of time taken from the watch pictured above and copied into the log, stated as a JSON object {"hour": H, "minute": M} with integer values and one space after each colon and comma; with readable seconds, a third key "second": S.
{"hour": 14, "minute": 1, "second": 42}
